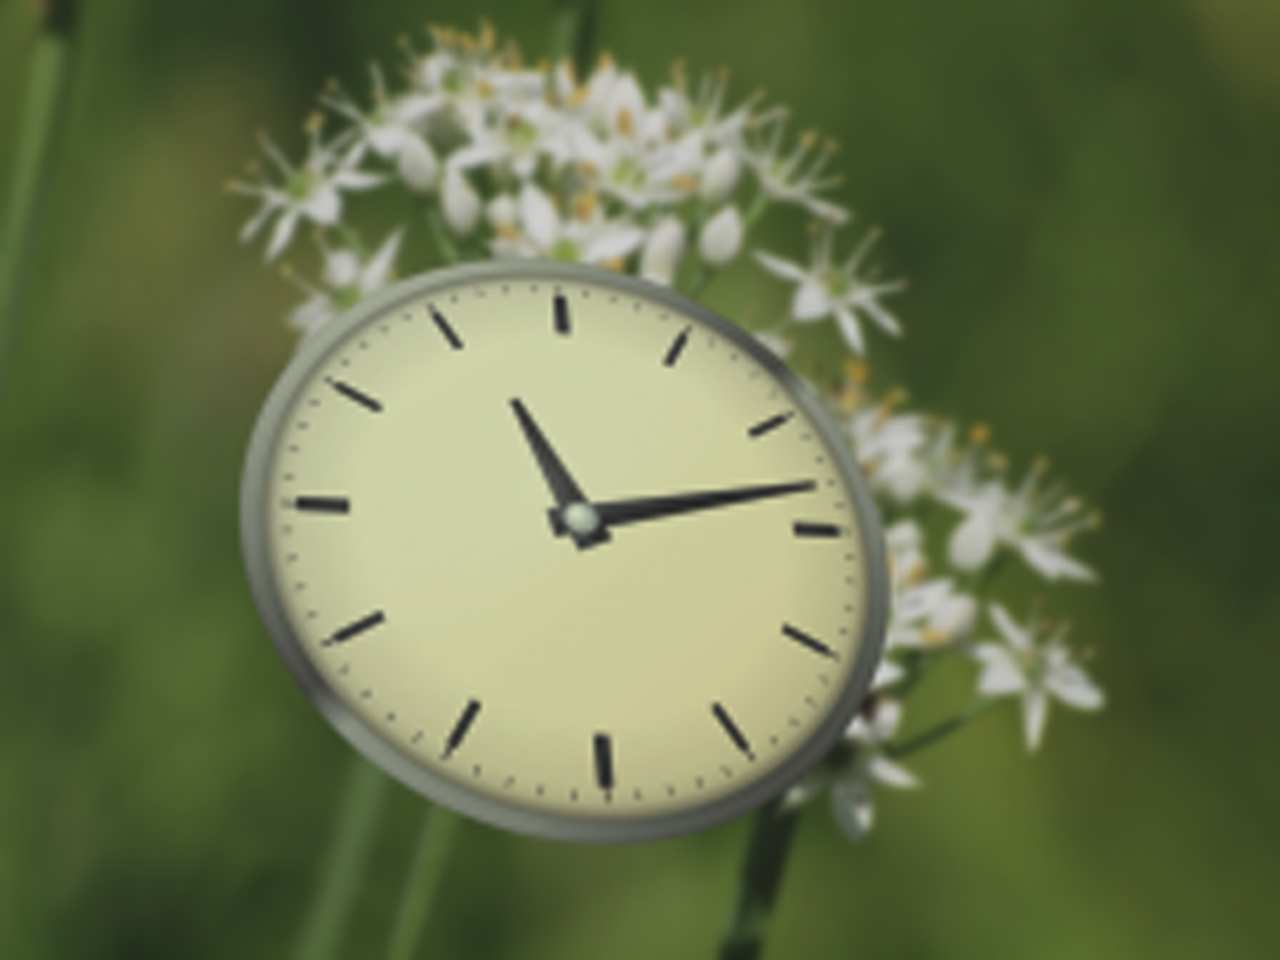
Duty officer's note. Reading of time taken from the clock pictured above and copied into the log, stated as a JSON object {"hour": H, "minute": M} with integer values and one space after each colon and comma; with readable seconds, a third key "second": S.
{"hour": 11, "minute": 13}
